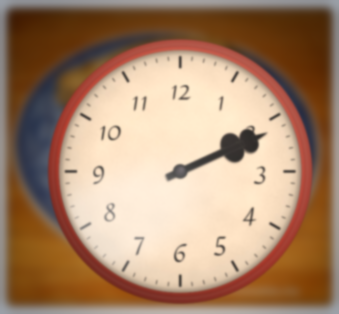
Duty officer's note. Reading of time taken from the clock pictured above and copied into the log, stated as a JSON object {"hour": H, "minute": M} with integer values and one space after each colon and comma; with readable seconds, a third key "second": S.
{"hour": 2, "minute": 11}
